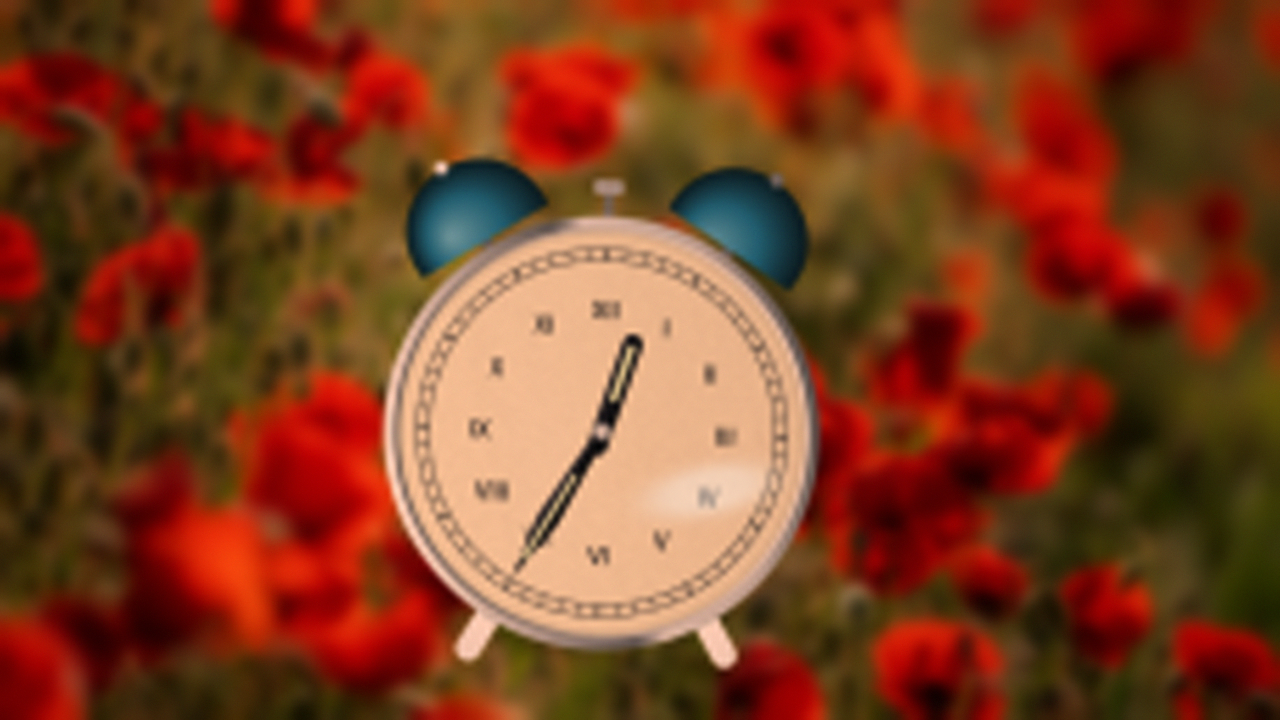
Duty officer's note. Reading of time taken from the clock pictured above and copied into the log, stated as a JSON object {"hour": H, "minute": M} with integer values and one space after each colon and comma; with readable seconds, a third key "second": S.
{"hour": 12, "minute": 35}
